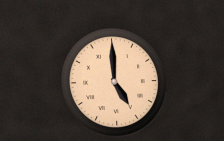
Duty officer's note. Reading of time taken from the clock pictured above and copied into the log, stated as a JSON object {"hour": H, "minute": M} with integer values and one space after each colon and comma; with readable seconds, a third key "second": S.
{"hour": 5, "minute": 0}
